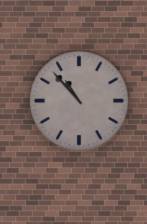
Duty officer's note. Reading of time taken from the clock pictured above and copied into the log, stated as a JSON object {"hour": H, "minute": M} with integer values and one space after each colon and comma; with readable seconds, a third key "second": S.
{"hour": 10, "minute": 53}
